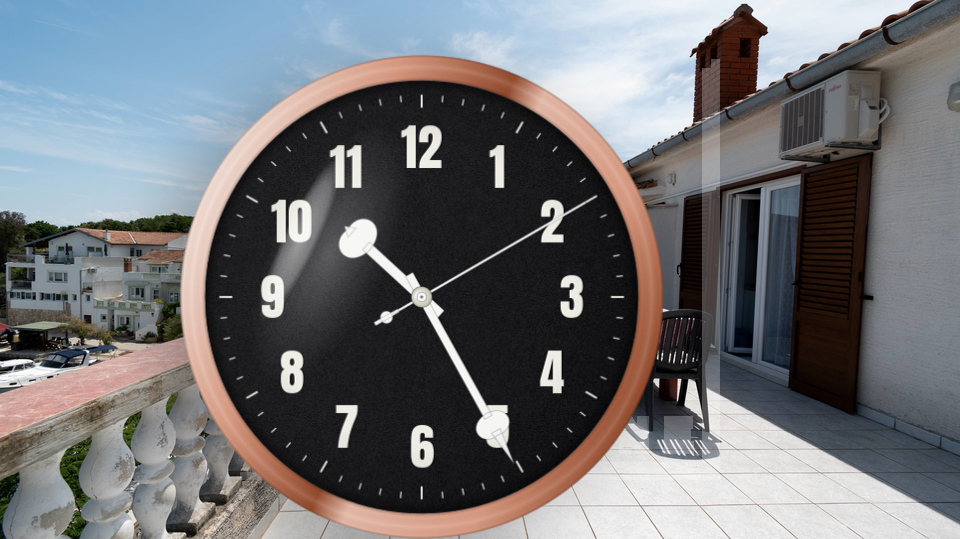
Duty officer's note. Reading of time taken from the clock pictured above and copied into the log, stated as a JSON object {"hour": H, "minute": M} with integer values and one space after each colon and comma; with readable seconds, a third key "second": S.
{"hour": 10, "minute": 25, "second": 10}
